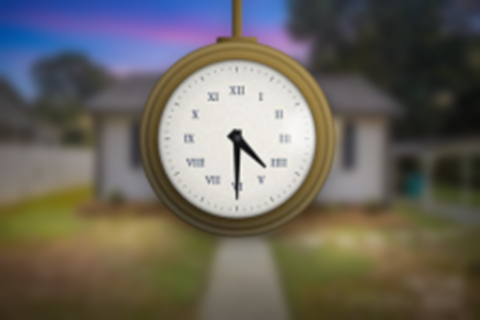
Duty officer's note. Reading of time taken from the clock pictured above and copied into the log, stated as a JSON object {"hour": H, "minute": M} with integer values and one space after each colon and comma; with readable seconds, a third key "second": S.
{"hour": 4, "minute": 30}
